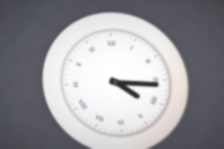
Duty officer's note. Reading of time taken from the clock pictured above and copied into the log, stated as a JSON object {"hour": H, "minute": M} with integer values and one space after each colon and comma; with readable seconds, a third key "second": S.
{"hour": 4, "minute": 16}
